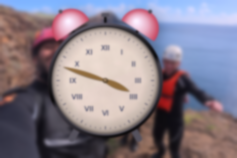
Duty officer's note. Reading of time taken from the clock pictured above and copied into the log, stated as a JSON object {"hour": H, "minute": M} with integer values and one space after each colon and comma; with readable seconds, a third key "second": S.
{"hour": 3, "minute": 48}
